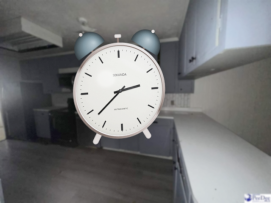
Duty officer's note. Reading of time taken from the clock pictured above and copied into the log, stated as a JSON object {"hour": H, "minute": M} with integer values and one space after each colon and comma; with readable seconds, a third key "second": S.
{"hour": 2, "minute": 38}
